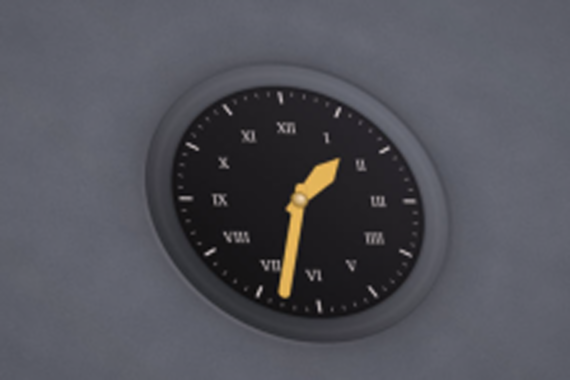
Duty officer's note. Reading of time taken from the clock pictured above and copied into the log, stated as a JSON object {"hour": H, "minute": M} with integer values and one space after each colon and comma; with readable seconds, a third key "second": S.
{"hour": 1, "minute": 33}
